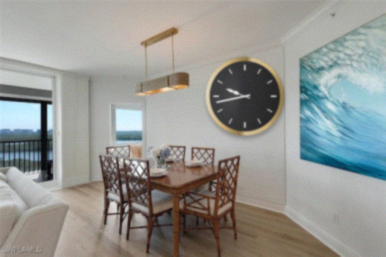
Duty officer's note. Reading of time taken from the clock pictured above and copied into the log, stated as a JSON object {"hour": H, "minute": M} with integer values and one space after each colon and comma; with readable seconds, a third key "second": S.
{"hour": 9, "minute": 43}
